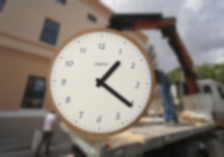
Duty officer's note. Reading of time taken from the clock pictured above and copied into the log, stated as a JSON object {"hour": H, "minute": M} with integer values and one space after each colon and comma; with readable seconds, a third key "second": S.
{"hour": 1, "minute": 21}
